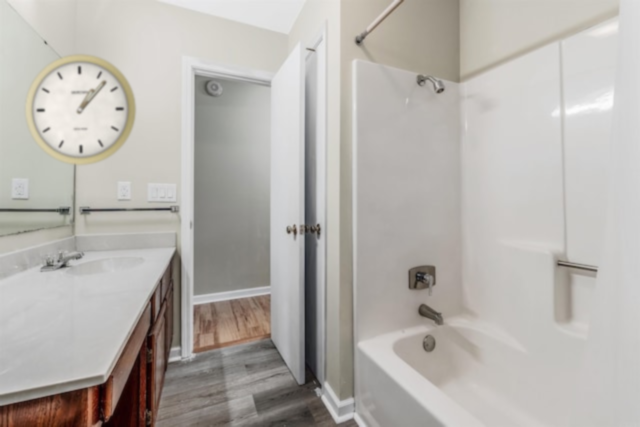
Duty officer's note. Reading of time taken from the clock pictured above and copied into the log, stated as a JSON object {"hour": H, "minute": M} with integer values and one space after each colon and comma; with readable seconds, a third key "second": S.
{"hour": 1, "minute": 7}
